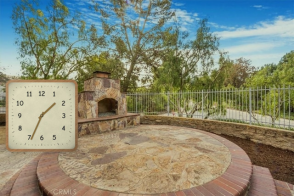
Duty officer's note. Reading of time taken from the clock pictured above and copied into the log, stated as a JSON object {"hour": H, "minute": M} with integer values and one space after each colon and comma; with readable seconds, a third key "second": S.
{"hour": 1, "minute": 34}
